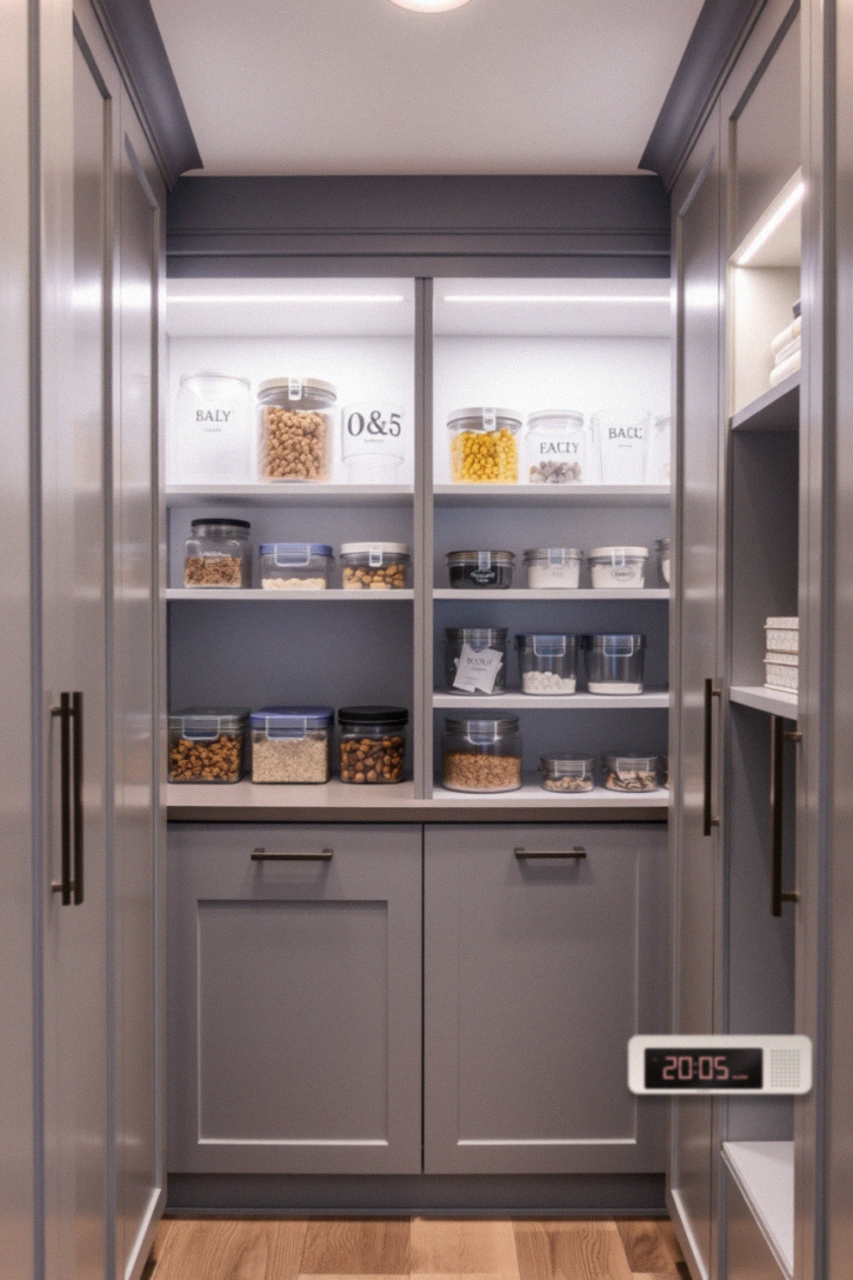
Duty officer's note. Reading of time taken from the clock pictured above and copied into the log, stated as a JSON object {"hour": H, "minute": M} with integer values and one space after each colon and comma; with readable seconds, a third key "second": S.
{"hour": 20, "minute": 5}
